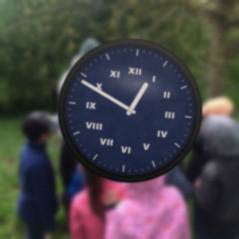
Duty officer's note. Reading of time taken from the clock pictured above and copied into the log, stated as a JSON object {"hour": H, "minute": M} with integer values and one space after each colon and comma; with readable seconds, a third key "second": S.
{"hour": 12, "minute": 49}
